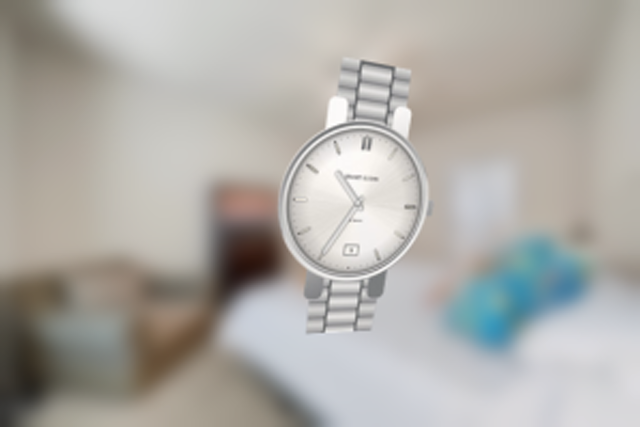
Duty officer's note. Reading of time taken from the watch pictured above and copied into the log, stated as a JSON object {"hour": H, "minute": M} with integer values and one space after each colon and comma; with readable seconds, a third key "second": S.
{"hour": 10, "minute": 35}
